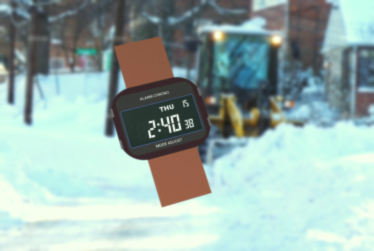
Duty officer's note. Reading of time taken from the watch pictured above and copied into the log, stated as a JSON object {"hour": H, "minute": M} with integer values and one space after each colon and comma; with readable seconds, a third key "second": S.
{"hour": 2, "minute": 40}
